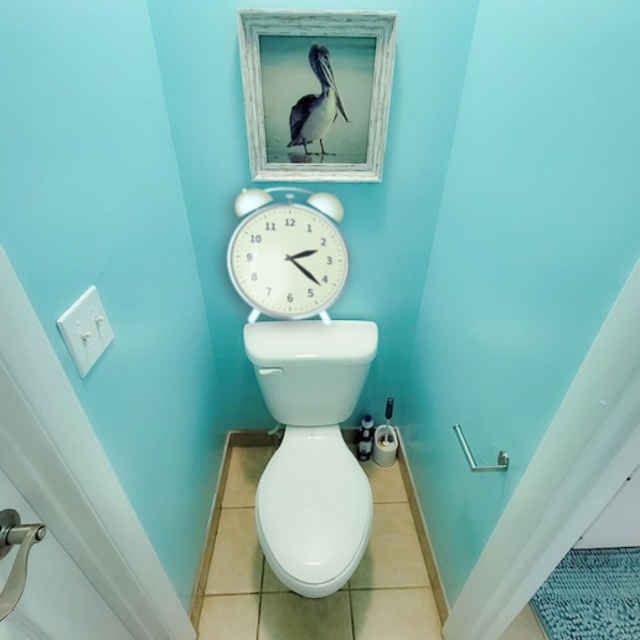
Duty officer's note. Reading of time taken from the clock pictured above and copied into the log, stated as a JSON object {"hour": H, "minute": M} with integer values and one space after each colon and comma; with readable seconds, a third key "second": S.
{"hour": 2, "minute": 22}
